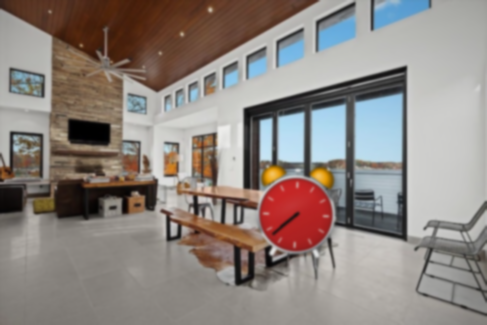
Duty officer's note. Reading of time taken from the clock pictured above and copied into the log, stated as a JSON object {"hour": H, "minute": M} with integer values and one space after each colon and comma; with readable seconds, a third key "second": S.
{"hour": 7, "minute": 38}
